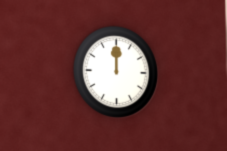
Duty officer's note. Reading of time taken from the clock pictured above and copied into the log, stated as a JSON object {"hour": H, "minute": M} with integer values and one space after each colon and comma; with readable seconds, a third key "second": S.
{"hour": 12, "minute": 0}
